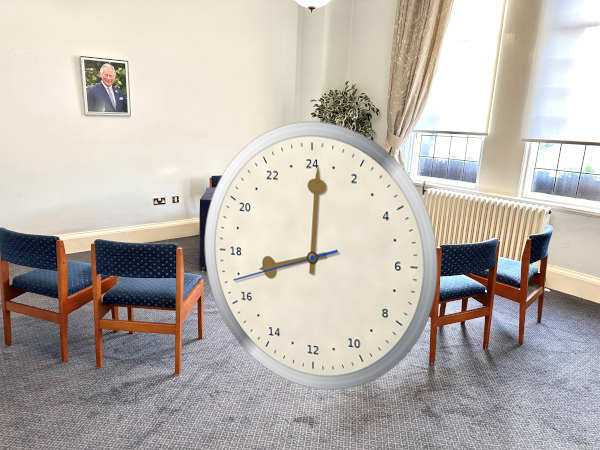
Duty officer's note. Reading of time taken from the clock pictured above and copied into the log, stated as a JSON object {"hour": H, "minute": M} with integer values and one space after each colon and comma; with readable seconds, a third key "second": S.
{"hour": 17, "minute": 0, "second": 42}
